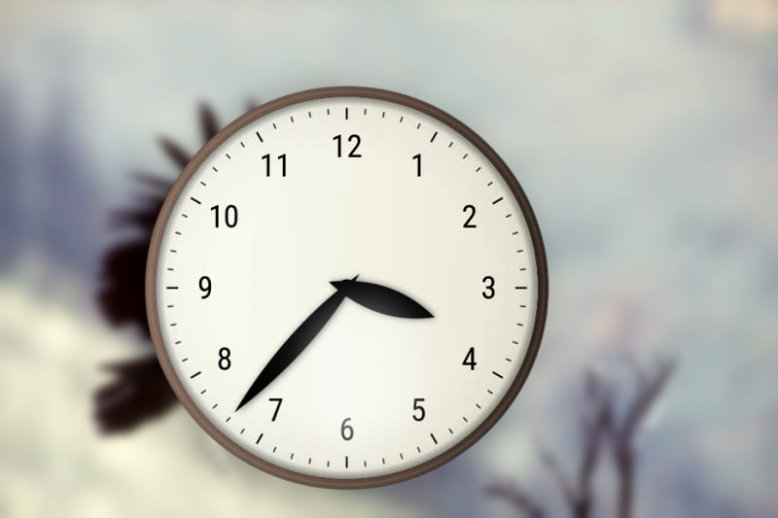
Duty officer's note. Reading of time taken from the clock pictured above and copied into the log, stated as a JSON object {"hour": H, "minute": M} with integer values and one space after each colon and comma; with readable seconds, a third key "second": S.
{"hour": 3, "minute": 37}
